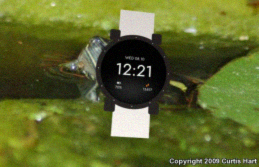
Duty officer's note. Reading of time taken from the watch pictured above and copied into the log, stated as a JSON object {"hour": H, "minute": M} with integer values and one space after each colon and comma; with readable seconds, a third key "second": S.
{"hour": 12, "minute": 21}
